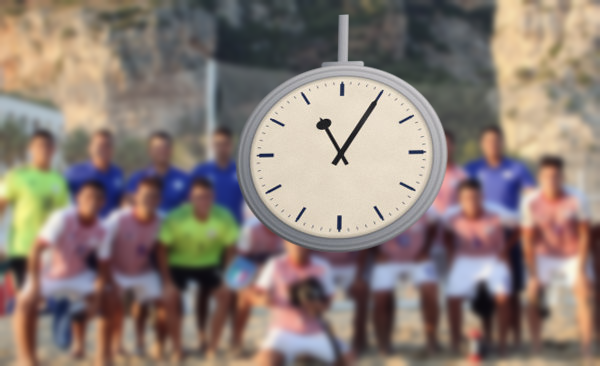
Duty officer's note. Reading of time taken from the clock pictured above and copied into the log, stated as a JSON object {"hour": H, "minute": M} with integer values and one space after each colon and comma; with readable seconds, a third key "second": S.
{"hour": 11, "minute": 5}
